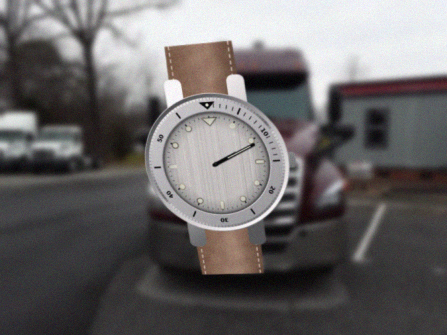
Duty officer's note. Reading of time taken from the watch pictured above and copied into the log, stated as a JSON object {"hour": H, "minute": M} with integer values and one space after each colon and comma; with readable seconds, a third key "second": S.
{"hour": 2, "minute": 11}
